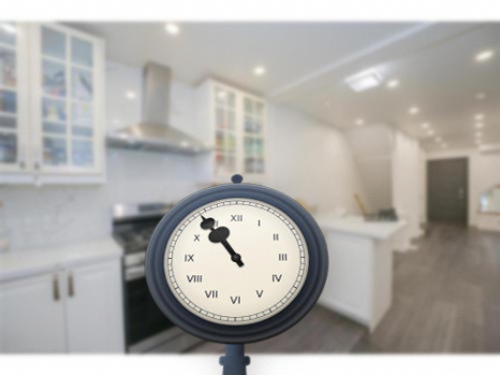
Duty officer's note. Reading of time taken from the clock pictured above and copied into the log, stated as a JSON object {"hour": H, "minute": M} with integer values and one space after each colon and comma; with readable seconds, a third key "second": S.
{"hour": 10, "minute": 54}
